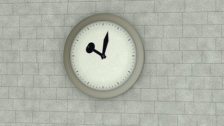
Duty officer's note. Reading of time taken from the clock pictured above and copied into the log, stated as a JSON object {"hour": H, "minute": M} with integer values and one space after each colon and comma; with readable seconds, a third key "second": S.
{"hour": 10, "minute": 2}
